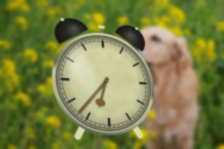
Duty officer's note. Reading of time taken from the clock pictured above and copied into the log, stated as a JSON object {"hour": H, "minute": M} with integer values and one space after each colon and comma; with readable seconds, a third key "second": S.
{"hour": 6, "minute": 37}
